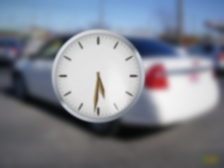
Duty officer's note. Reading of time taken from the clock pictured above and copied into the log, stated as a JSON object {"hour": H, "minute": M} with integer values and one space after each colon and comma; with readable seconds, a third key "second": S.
{"hour": 5, "minute": 31}
